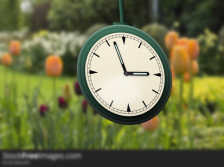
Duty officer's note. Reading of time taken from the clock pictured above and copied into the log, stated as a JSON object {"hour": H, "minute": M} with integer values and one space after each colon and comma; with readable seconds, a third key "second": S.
{"hour": 2, "minute": 57}
